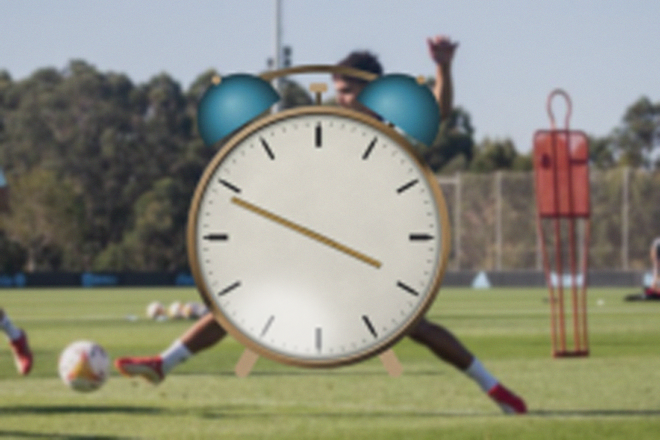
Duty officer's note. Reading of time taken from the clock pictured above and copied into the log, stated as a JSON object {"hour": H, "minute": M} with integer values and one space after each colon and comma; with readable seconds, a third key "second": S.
{"hour": 3, "minute": 49}
